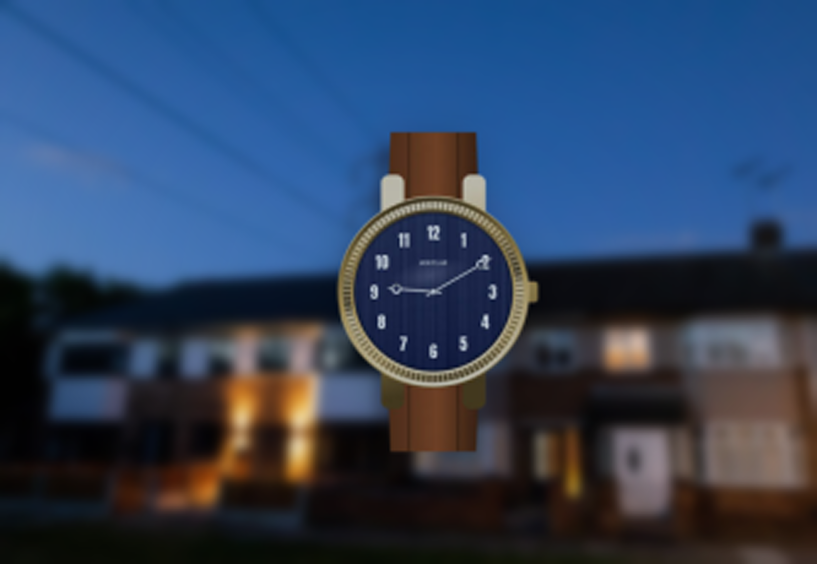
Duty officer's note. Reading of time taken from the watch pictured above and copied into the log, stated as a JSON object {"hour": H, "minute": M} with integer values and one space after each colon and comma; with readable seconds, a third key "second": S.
{"hour": 9, "minute": 10}
